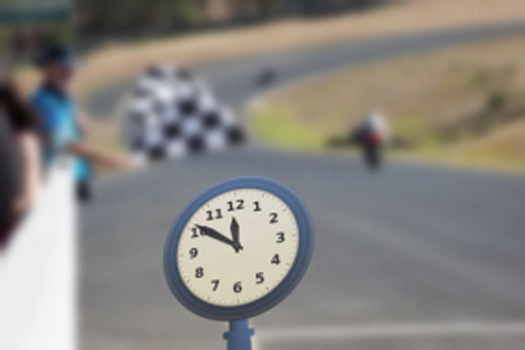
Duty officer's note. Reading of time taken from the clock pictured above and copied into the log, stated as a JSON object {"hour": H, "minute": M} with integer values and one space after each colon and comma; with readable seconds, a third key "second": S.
{"hour": 11, "minute": 51}
